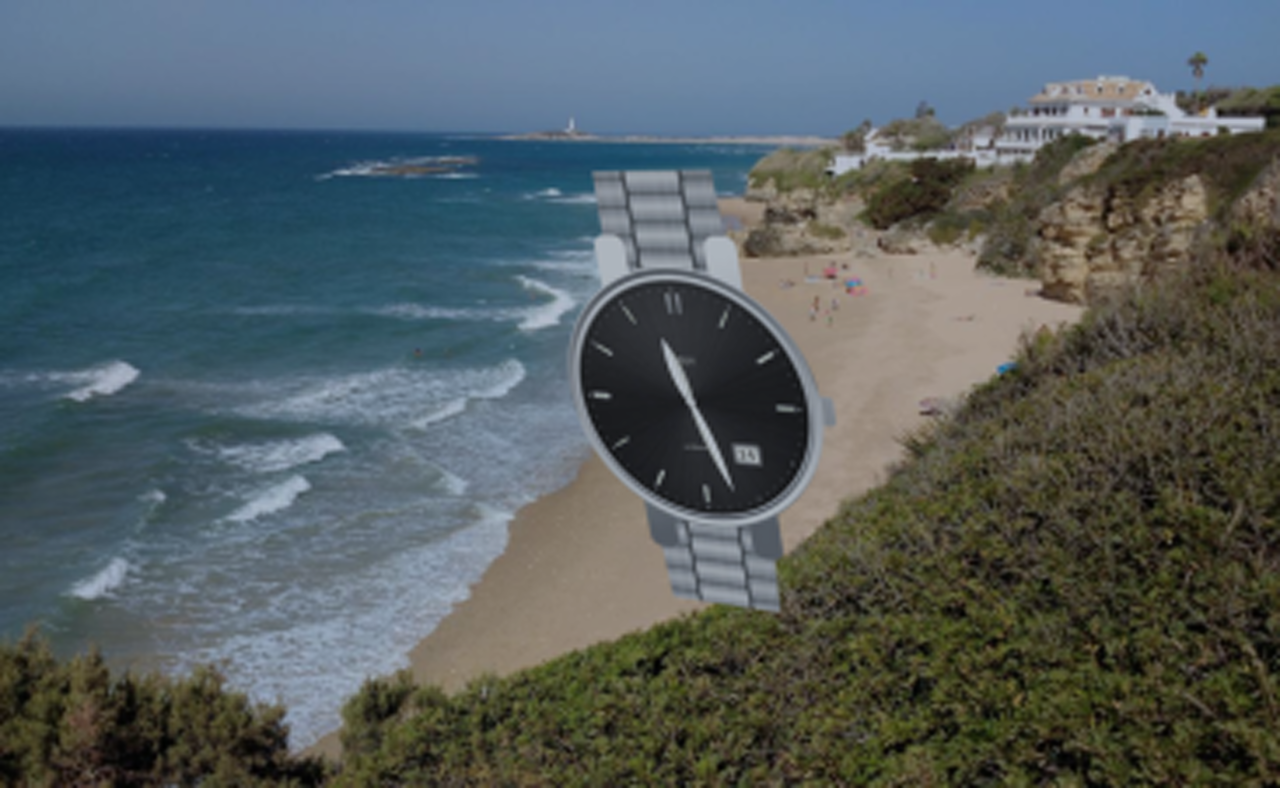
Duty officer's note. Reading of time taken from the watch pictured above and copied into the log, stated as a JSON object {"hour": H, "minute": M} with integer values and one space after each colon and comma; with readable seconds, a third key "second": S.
{"hour": 11, "minute": 27}
